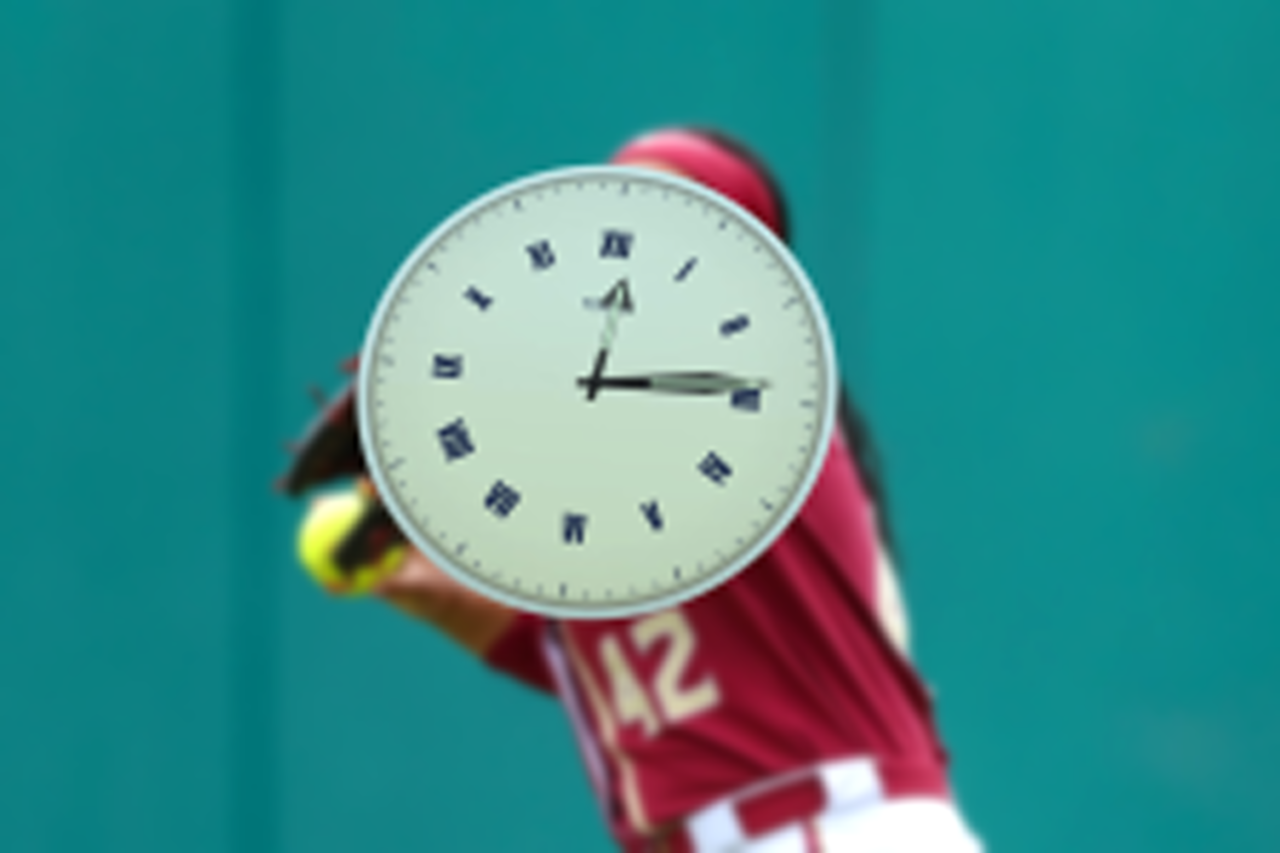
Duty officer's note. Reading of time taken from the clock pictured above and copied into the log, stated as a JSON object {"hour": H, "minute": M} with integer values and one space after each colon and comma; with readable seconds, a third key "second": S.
{"hour": 12, "minute": 14}
